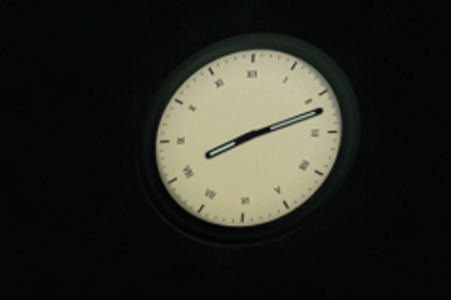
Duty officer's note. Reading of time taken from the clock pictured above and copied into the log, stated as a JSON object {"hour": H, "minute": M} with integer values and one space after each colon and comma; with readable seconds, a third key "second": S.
{"hour": 8, "minute": 12}
